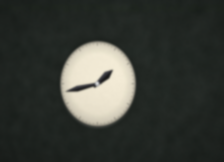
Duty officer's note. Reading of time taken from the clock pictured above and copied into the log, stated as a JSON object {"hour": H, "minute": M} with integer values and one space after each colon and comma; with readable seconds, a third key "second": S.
{"hour": 1, "minute": 43}
